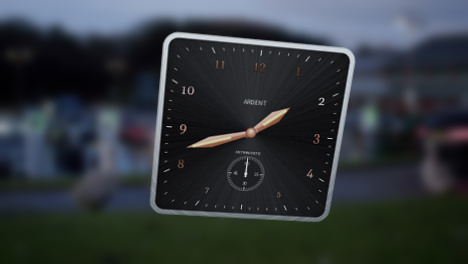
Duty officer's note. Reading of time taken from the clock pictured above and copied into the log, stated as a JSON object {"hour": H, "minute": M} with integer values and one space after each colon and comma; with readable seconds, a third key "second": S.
{"hour": 1, "minute": 42}
